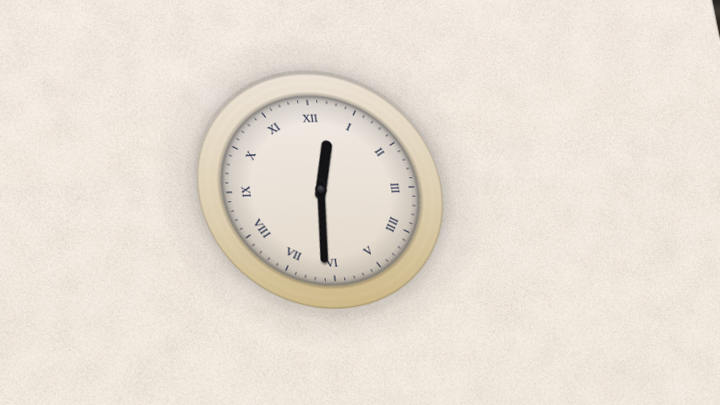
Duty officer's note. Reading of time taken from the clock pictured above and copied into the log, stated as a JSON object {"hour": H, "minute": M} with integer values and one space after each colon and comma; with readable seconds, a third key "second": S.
{"hour": 12, "minute": 31}
